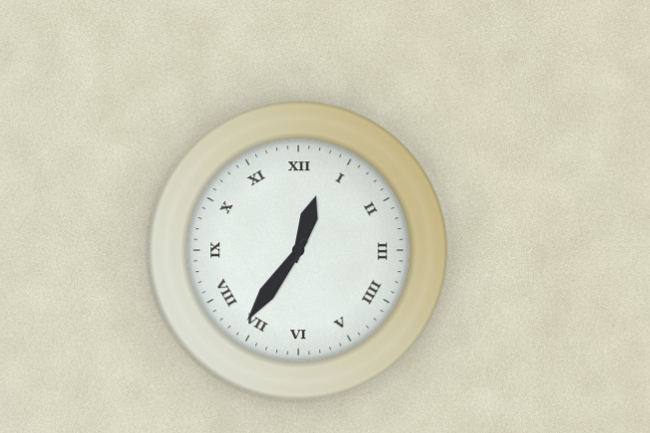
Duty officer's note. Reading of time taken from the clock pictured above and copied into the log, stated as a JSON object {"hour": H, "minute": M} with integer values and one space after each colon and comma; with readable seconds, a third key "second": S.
{"hour": 12, "minute": 36}
